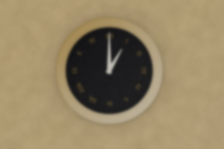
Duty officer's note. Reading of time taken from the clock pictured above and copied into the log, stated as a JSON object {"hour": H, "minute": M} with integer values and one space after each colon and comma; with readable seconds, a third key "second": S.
{"hour": 1, "minute": 0}
